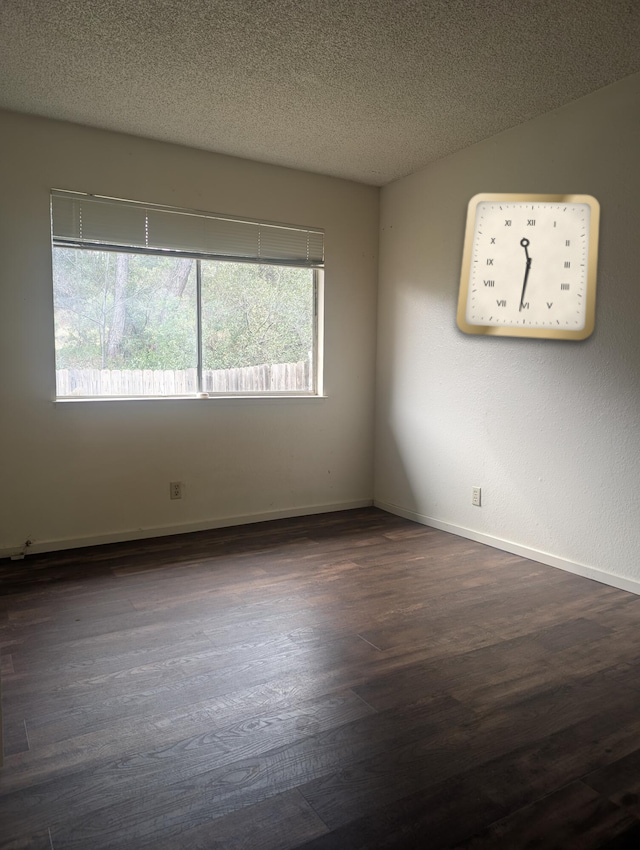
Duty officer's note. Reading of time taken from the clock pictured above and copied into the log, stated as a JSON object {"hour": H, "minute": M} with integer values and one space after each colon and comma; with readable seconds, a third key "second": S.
{"hour": 11, "minute": 31}
